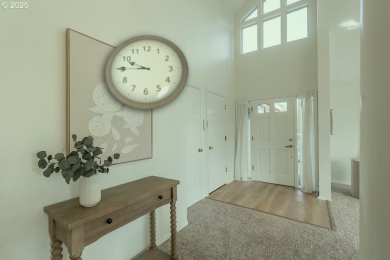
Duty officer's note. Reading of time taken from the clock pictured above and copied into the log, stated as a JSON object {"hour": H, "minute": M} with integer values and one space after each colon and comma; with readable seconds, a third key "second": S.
{"hour": 9, "minute": 45}
